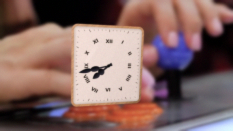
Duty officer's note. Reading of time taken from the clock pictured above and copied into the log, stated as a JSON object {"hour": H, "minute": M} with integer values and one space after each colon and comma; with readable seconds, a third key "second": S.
{"hour": 7, "minute": 43}
